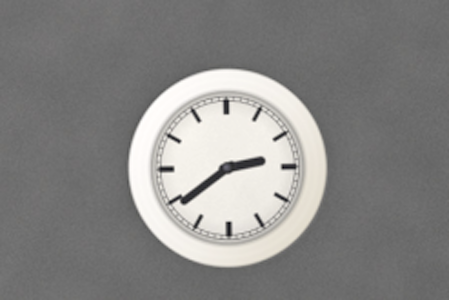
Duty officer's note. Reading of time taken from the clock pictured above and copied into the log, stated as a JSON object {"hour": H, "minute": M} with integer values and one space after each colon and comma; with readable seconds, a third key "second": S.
{"hour": 2, "minute": 39}
